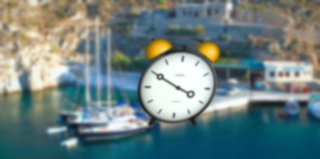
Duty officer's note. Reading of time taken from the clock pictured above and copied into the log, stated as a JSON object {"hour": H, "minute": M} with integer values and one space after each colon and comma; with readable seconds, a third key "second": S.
{"hour": 3, "minute": 50}
